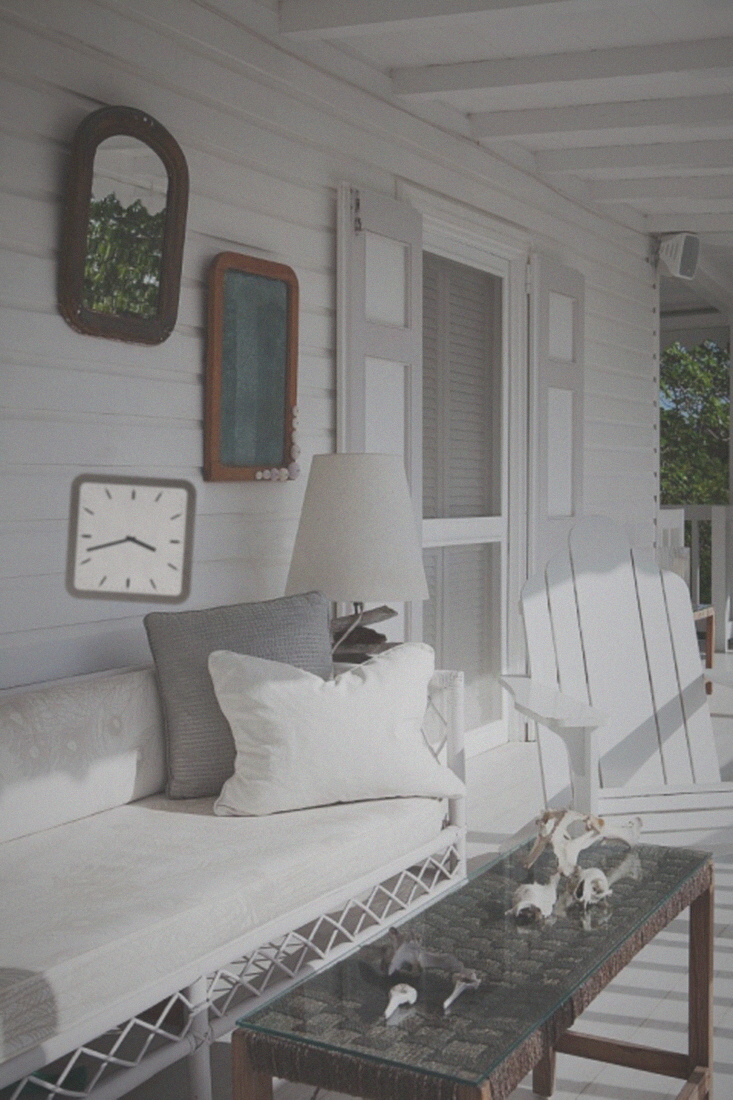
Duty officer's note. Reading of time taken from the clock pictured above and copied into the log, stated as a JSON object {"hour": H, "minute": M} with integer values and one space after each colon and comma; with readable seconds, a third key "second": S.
{"hour": 3, "minute": 42}
